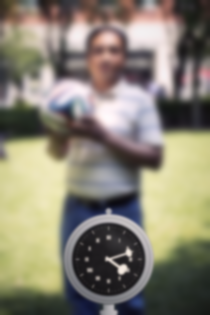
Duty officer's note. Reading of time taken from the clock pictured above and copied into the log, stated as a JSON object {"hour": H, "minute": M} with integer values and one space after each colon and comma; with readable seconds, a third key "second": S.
{"hour": 4, "minute": 12}
